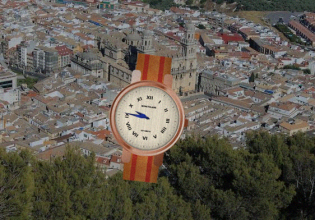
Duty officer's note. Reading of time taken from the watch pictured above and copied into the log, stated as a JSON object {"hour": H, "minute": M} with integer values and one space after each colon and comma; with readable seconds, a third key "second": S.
{"hour": 9, "minute": 46}
